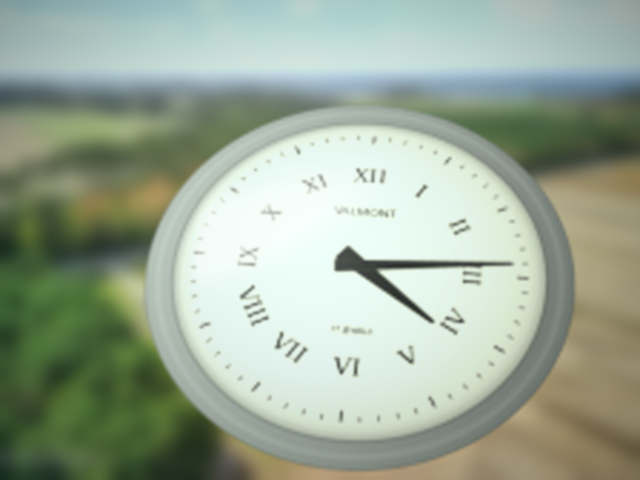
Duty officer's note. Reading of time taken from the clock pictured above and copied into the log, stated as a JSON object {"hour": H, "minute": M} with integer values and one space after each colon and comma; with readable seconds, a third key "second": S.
{"hour": 4, "minute": 14}
